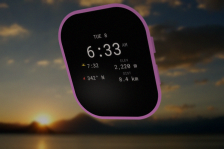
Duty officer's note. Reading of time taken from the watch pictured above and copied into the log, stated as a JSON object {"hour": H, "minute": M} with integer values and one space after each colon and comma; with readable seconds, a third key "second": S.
{"hour": 6, "minute": 33}
